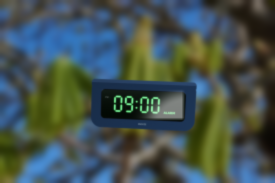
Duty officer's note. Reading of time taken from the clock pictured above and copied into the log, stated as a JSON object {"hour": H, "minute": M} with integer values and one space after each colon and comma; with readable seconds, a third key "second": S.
{"hour": 9, "minute": 0}
